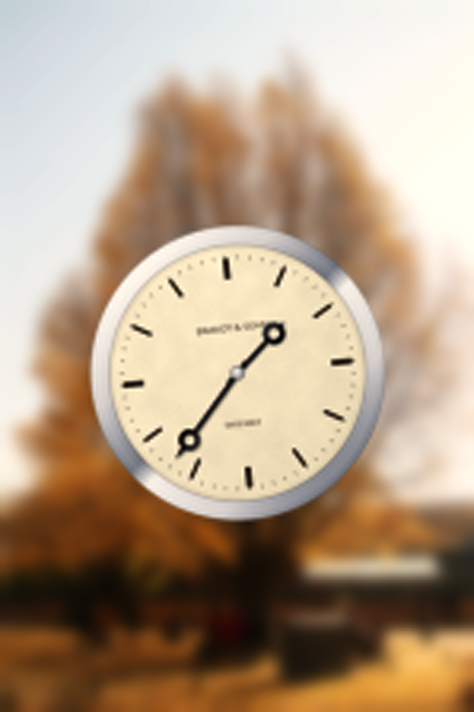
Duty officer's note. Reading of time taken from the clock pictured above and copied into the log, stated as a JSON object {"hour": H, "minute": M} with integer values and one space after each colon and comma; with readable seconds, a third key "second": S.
{"hour": 1, "minute": 37}
